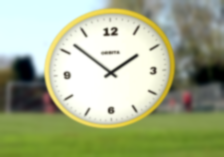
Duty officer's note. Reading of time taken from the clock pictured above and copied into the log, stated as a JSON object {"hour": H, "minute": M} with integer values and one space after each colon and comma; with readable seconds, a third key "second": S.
{"hour": 1, "minute": 52}
